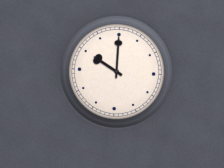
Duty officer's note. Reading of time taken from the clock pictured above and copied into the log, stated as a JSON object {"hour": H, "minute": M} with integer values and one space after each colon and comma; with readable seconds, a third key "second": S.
{"hour": 10, "minute": 0}
